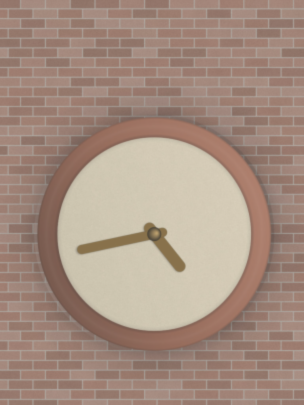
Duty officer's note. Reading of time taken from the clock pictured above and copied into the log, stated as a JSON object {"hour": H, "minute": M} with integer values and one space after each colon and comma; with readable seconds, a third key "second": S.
{"hour": 4, "minute": 43}
